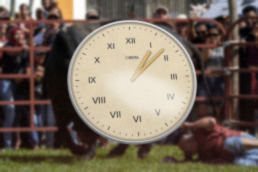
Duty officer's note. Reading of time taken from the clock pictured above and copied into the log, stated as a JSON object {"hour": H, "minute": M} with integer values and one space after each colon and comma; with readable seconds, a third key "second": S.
{"hour": 1, "minute": 8}
